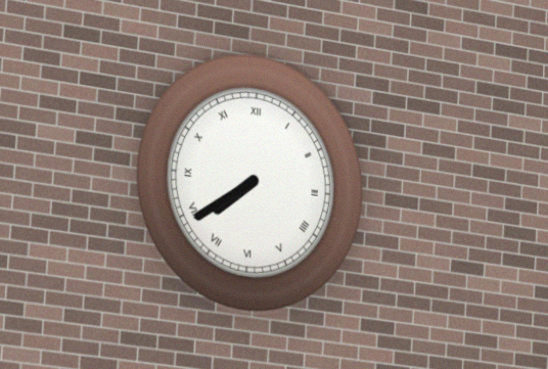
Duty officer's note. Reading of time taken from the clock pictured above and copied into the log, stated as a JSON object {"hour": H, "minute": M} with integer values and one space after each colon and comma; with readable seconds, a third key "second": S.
{"hour": 7, "minute": 39}
